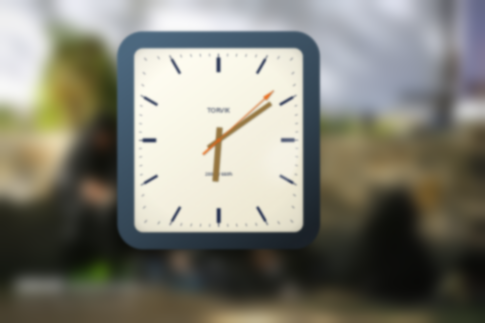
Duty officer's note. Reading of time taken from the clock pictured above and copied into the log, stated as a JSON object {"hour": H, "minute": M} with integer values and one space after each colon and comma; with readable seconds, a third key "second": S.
{"hour": 6, "minute": 9, "second": 8}
